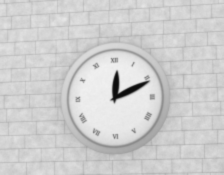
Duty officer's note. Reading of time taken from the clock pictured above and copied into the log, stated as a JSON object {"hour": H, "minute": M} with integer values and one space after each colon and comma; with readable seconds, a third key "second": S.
{"hour": 12, "minute": 11}
